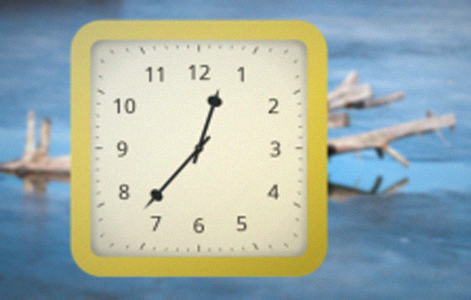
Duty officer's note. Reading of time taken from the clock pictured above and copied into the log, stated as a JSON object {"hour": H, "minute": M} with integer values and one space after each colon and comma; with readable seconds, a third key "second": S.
{"hour": 12, "minute": 37}
